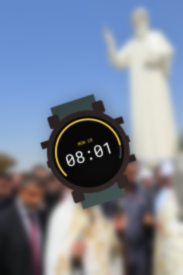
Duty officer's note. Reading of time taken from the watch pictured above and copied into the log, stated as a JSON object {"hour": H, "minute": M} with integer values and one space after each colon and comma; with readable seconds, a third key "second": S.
{"hour": 8, "minute": 1}
